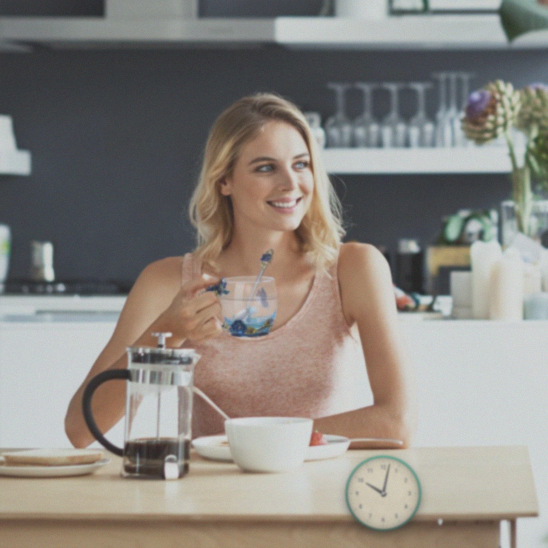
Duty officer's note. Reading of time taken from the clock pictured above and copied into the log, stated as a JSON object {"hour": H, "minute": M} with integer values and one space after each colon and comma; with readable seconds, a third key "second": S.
{"hour": 10, "minute": 2}
